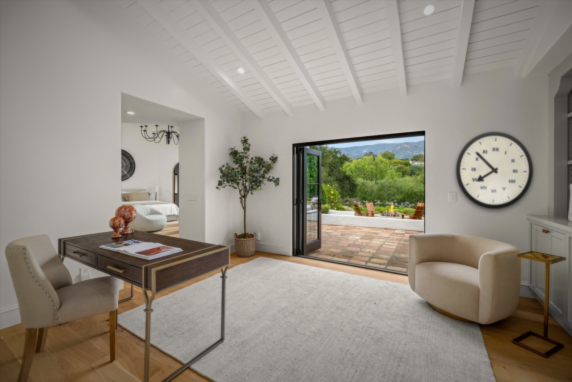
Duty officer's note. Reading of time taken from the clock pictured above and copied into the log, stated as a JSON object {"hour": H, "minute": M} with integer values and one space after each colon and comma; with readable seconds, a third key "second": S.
{"hour": 7, "minute": 52}
